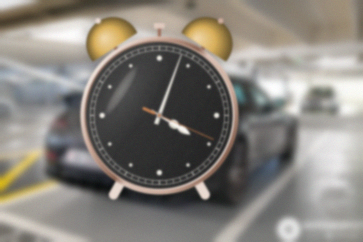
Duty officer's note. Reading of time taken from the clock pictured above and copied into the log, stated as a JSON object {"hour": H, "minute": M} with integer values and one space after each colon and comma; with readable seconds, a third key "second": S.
{"hour": 4, "minute": 3, "second": 19}
